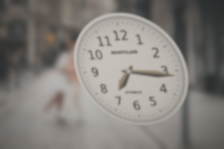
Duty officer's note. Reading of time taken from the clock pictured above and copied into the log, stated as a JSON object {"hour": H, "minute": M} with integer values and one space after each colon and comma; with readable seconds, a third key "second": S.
{"hour": 7, "minute": 16}
